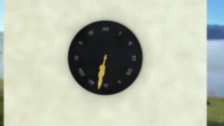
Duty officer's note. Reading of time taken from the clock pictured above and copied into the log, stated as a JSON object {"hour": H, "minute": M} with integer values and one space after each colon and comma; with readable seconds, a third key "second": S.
{"hour": 6, "minute": 32}
